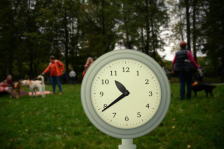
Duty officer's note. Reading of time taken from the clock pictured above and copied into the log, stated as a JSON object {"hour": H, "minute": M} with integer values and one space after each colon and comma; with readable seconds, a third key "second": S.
{"hour": 10, "minute": 39}
